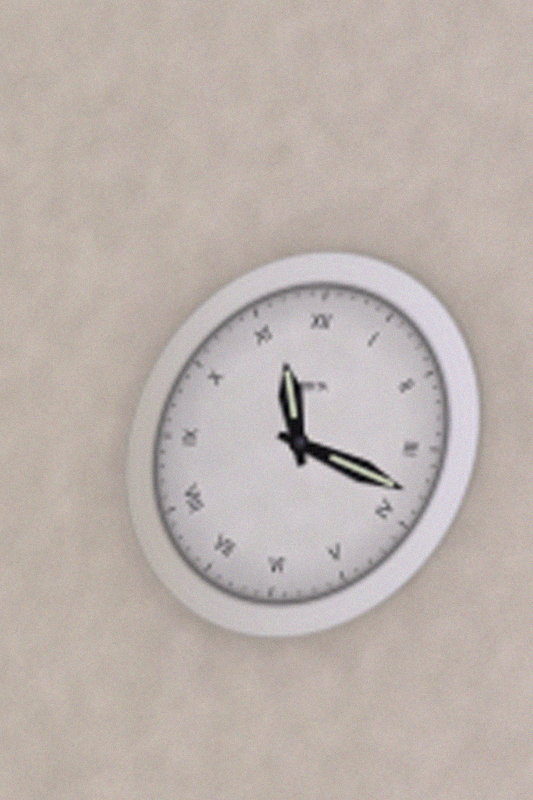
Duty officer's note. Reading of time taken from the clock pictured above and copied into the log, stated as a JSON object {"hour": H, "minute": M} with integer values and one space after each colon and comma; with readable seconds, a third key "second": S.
{"hour": 11, "minute": 18}
